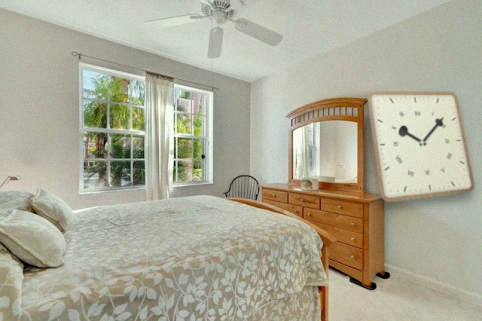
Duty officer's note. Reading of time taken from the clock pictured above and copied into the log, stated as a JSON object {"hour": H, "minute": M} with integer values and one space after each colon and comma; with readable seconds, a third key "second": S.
{"hour": 10, "minute": 8}
